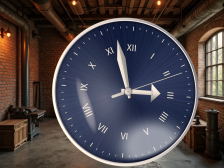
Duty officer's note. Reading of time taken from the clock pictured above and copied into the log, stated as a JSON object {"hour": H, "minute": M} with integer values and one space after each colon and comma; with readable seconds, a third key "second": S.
{"hour": 2, "minute": 57, "second": 11}
